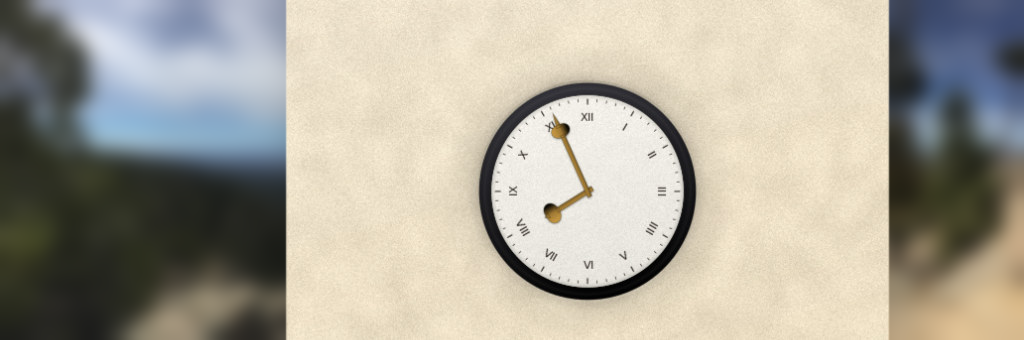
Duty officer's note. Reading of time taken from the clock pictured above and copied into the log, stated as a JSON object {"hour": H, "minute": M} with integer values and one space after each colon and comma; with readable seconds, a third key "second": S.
{"hour": 7, "minute": 56}
